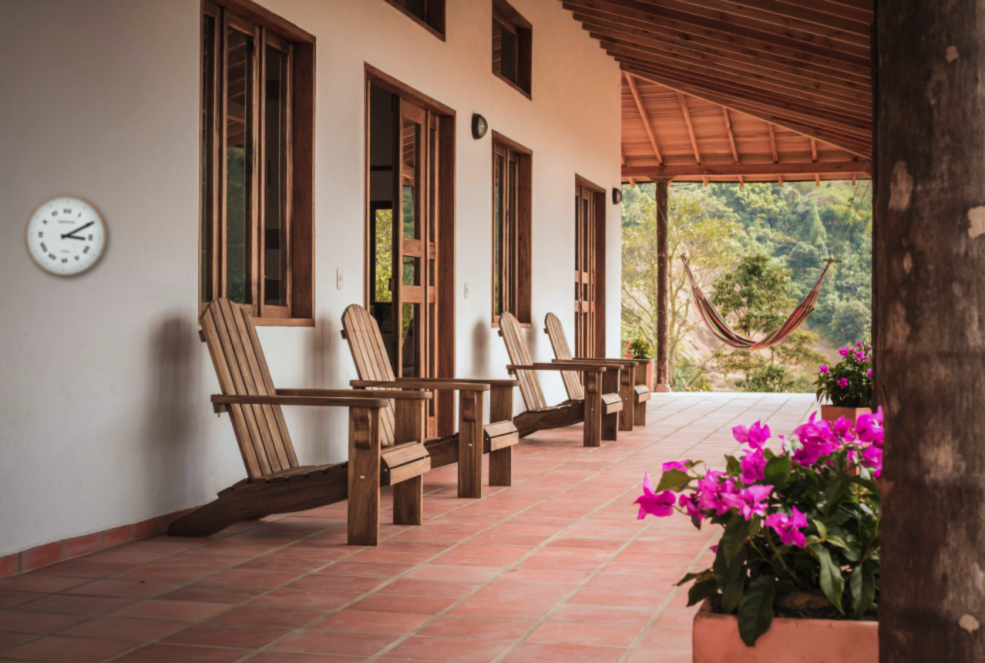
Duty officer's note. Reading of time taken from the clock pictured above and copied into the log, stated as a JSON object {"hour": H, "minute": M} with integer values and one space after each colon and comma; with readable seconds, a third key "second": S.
{"hour": 3, "minute": 10}
